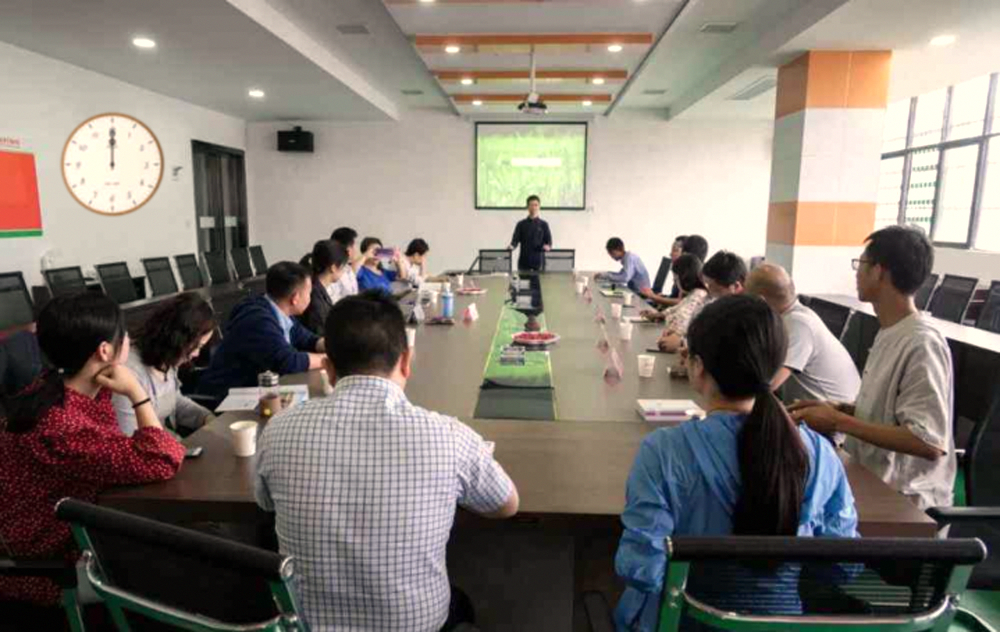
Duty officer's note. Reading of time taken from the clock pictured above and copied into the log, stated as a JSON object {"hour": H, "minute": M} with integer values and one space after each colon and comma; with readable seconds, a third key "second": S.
{"hour": 12, "minute": 0}
